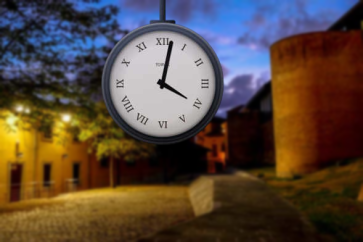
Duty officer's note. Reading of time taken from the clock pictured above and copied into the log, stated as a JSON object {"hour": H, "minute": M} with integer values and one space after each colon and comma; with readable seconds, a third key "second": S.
{"hour": 4, "minute": 2}
